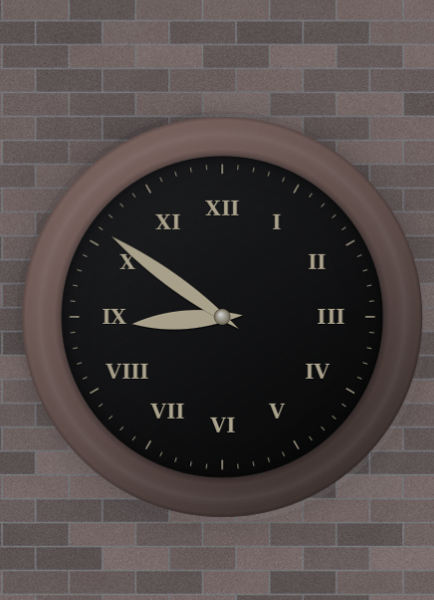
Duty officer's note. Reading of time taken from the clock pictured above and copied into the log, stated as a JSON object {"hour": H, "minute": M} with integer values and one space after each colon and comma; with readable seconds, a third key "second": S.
{"hour": 8, "minute": 51}
